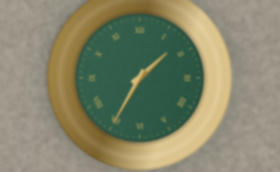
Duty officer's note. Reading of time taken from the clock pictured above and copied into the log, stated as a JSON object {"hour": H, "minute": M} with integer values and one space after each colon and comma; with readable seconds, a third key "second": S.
{"hour": 1, "minute": 35}
